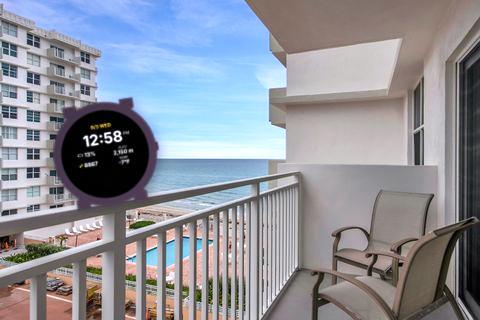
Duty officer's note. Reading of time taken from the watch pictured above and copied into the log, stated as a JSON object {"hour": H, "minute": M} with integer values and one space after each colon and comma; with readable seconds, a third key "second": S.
{"hour": 12, "minute": 58}
